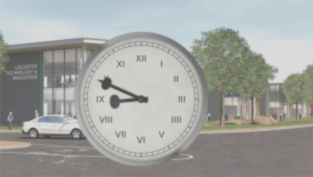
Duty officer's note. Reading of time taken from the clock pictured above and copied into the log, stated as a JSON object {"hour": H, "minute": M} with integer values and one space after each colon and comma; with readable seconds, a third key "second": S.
{"hour": 8, "minute": 49}
